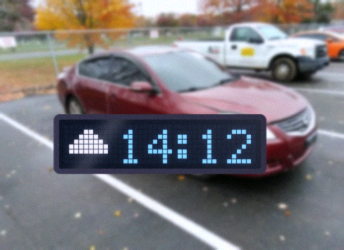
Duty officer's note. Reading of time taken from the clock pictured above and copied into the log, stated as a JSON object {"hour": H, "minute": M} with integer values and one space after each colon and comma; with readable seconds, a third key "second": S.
{"hour": 14, "minute": 12}
